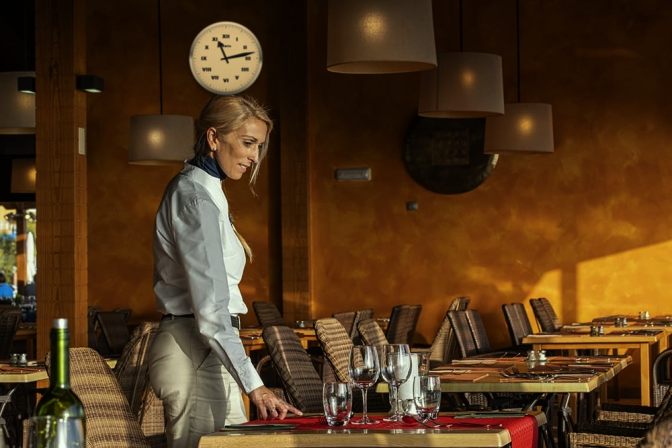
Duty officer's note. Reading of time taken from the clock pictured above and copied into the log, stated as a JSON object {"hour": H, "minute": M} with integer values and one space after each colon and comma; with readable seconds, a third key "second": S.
{"hour": 11, "minute": 13}
